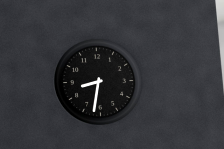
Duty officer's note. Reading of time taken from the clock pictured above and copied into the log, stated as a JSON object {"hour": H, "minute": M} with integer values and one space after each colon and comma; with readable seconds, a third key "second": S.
{"hour": 8, "minute": 32}
